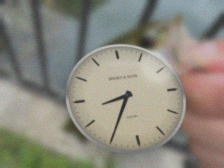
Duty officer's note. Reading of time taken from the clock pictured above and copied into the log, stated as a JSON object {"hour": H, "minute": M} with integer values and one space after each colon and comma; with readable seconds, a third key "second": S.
{"hour": 8, "minute": 35}
